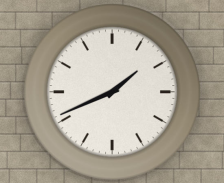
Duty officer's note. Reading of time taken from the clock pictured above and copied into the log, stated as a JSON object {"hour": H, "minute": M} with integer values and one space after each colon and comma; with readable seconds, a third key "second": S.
{"hour": 1, "minute": 41}
